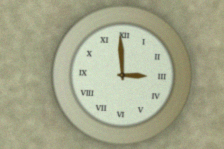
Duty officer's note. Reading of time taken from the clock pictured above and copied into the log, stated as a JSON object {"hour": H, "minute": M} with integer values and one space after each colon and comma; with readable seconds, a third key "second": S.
{"hour": 2, "minute": 59}
